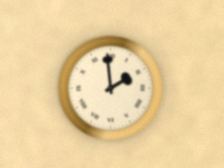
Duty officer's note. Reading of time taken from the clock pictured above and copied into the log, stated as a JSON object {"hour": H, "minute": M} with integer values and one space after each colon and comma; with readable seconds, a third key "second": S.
{"hour": 1, "minute": 59}
